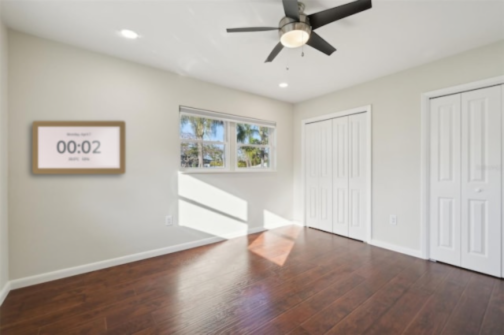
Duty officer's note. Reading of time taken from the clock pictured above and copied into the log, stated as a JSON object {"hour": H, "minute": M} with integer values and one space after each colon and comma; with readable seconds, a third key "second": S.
{"hour": 0, "minute": 2}
